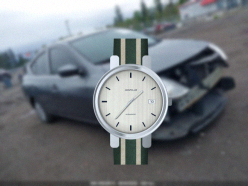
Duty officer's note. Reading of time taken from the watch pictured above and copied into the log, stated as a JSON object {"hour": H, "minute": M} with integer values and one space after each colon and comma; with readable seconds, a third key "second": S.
{"hour": 1, "minute": 37}
